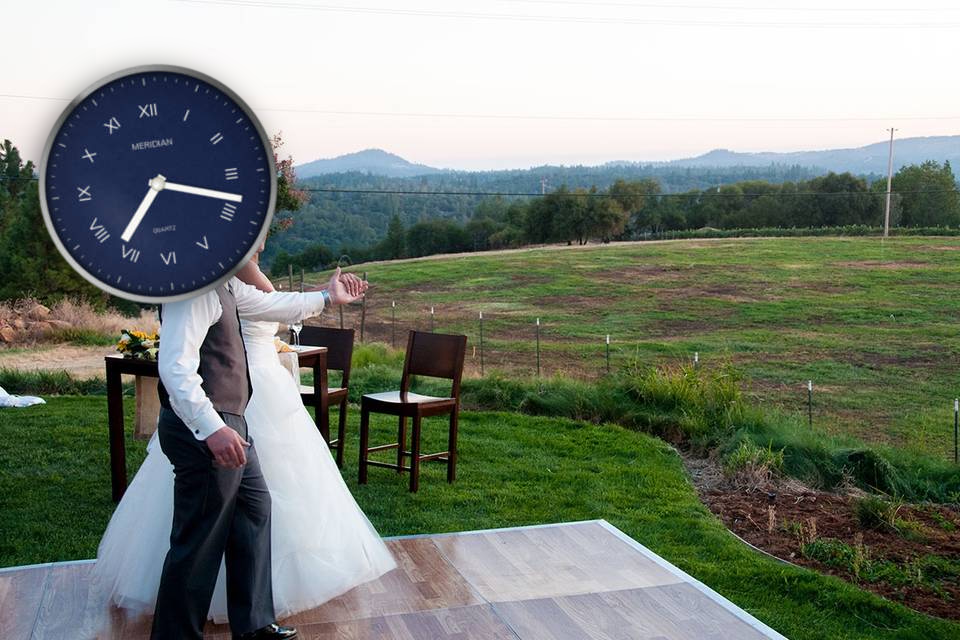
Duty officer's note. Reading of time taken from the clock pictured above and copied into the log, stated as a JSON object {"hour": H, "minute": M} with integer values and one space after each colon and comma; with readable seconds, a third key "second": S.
{"hour": 7, "minute": 18}
